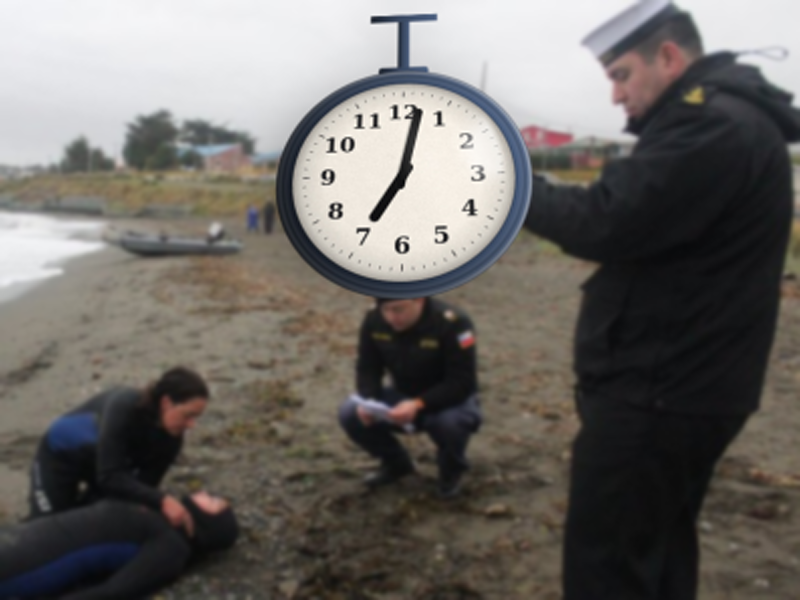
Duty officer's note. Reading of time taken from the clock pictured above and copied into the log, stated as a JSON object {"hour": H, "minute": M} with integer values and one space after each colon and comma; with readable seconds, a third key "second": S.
{"hour": 7, "minute": 2}
